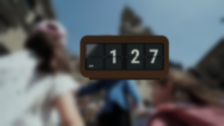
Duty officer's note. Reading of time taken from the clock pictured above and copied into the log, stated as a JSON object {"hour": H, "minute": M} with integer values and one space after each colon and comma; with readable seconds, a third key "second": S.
{"hour": 1, "minute": 27}
